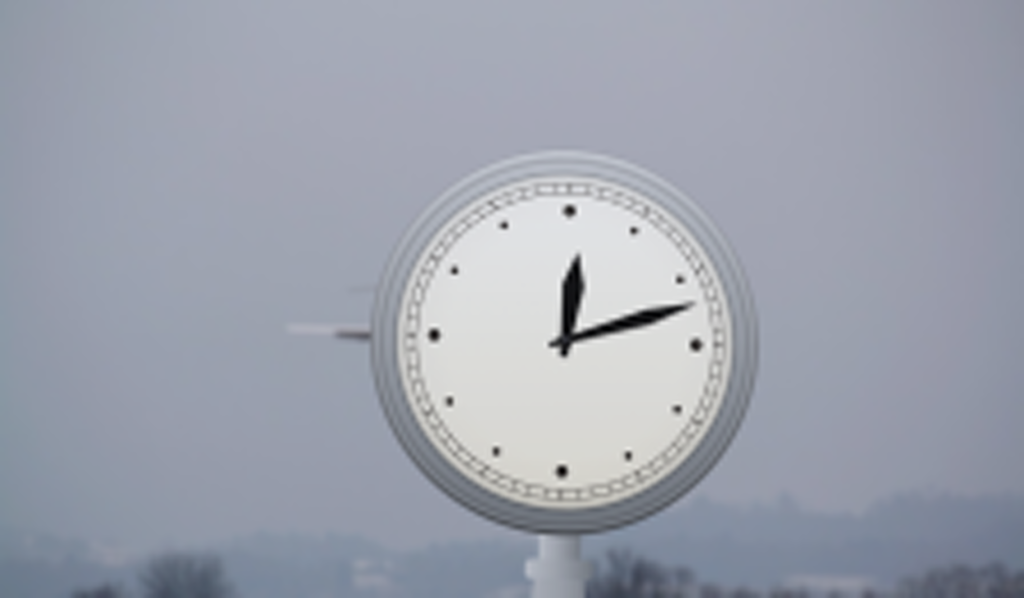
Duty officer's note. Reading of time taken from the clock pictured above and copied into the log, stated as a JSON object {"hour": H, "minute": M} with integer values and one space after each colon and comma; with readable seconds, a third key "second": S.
{"hour": 12, "minute": 12}
